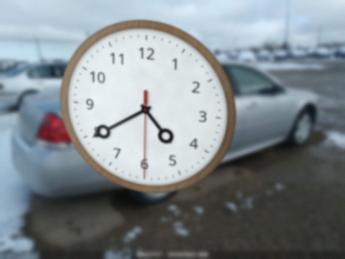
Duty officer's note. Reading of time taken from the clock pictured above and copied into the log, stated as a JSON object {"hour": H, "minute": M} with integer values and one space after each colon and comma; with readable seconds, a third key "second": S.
{"hour": 4, "minute": 39, "second": 30}
